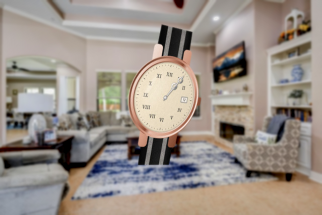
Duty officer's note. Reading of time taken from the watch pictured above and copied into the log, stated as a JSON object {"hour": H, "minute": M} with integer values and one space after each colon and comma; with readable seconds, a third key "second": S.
{"hour": 1, "minute": 6}
